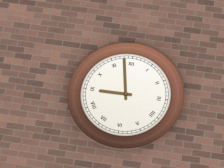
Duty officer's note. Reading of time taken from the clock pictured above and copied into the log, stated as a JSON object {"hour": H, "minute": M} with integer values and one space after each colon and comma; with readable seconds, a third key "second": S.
{"hour": 8, "minute": 58}
